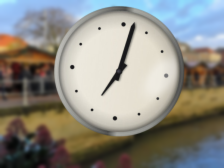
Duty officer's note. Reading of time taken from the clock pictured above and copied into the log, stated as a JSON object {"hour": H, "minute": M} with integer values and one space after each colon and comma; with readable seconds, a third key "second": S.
{"hour": 7, "minute": 2}
